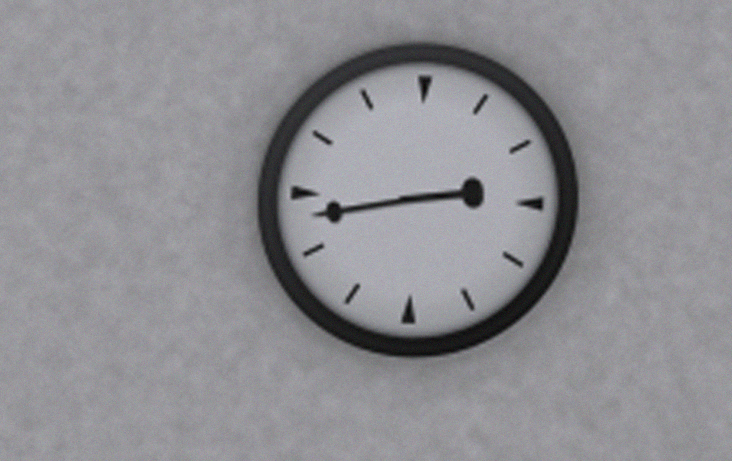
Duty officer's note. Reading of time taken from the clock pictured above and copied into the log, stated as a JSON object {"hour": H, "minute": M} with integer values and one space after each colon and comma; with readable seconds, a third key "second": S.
{"hour": 2, "minute": 43}
